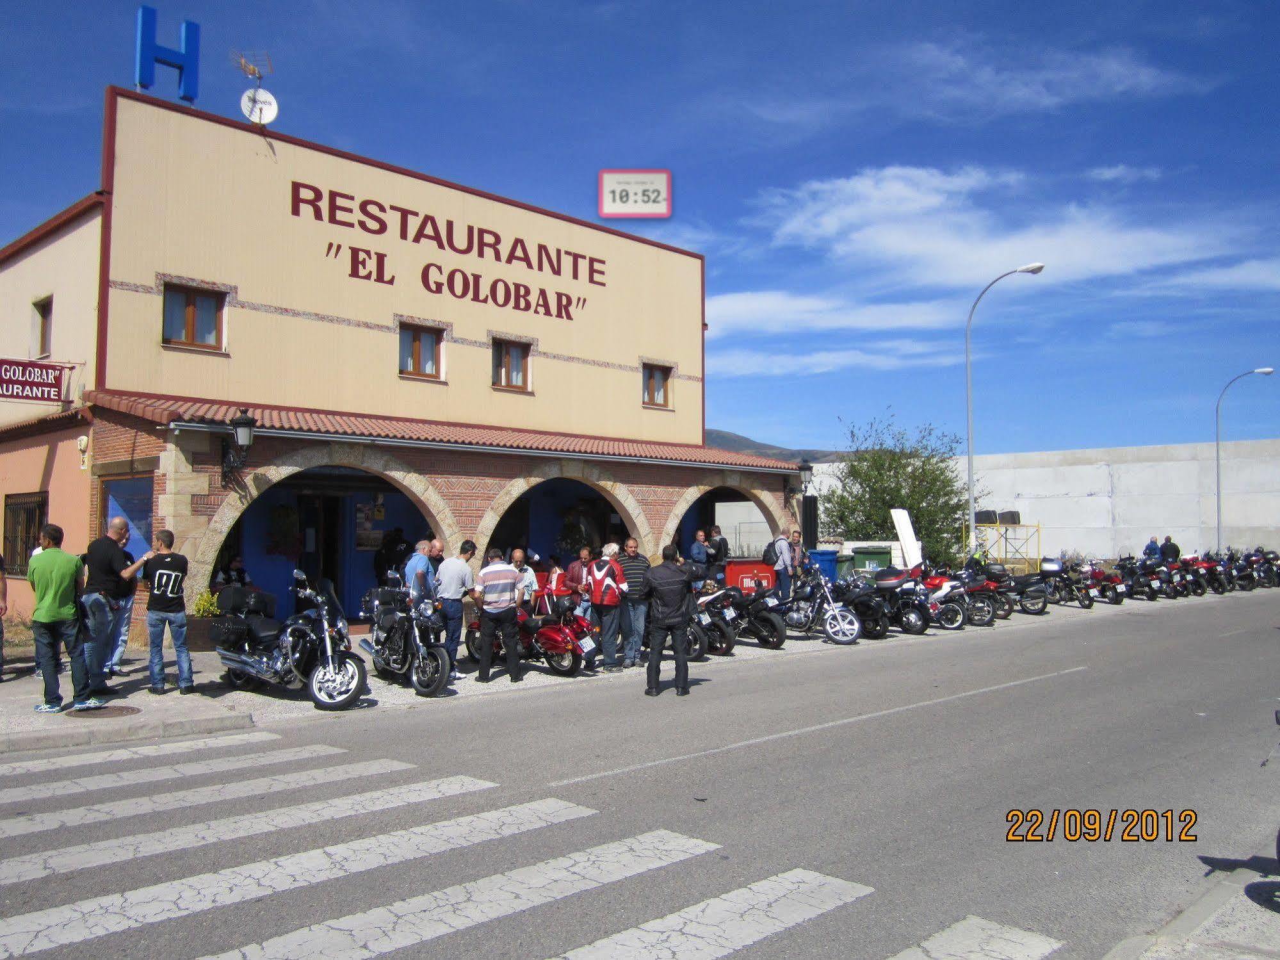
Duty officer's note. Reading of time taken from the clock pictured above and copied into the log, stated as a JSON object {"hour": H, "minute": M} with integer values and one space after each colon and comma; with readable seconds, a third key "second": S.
{"hour": 10, "minute": 52}
